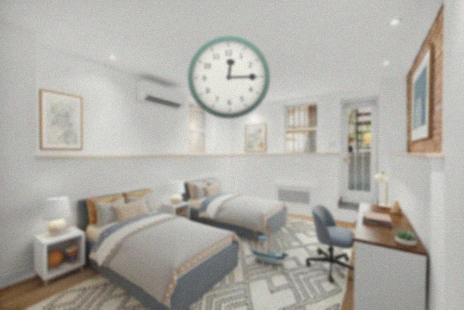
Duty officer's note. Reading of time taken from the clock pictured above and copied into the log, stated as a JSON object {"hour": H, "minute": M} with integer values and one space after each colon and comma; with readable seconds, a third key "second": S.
{"hour": 12, "minute": 15}
